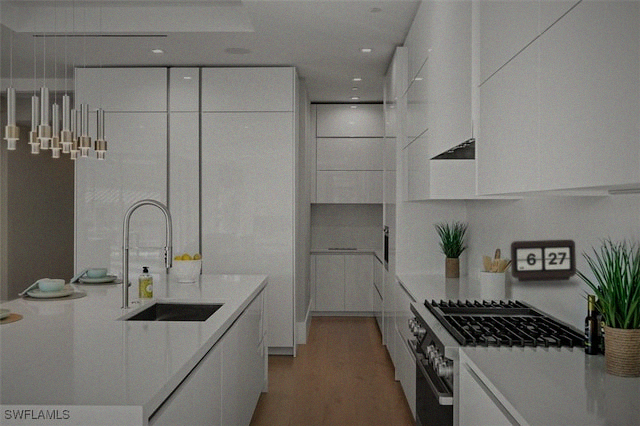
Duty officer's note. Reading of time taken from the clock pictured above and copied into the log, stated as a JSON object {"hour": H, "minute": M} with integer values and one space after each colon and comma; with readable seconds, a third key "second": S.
{"hour": 6, "minute": 27}
